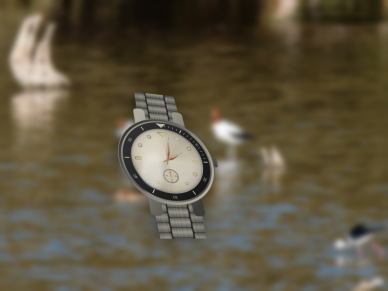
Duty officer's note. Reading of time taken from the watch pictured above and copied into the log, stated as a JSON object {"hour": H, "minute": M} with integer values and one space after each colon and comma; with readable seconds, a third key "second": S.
{"hour": 2, "minute": 2}
